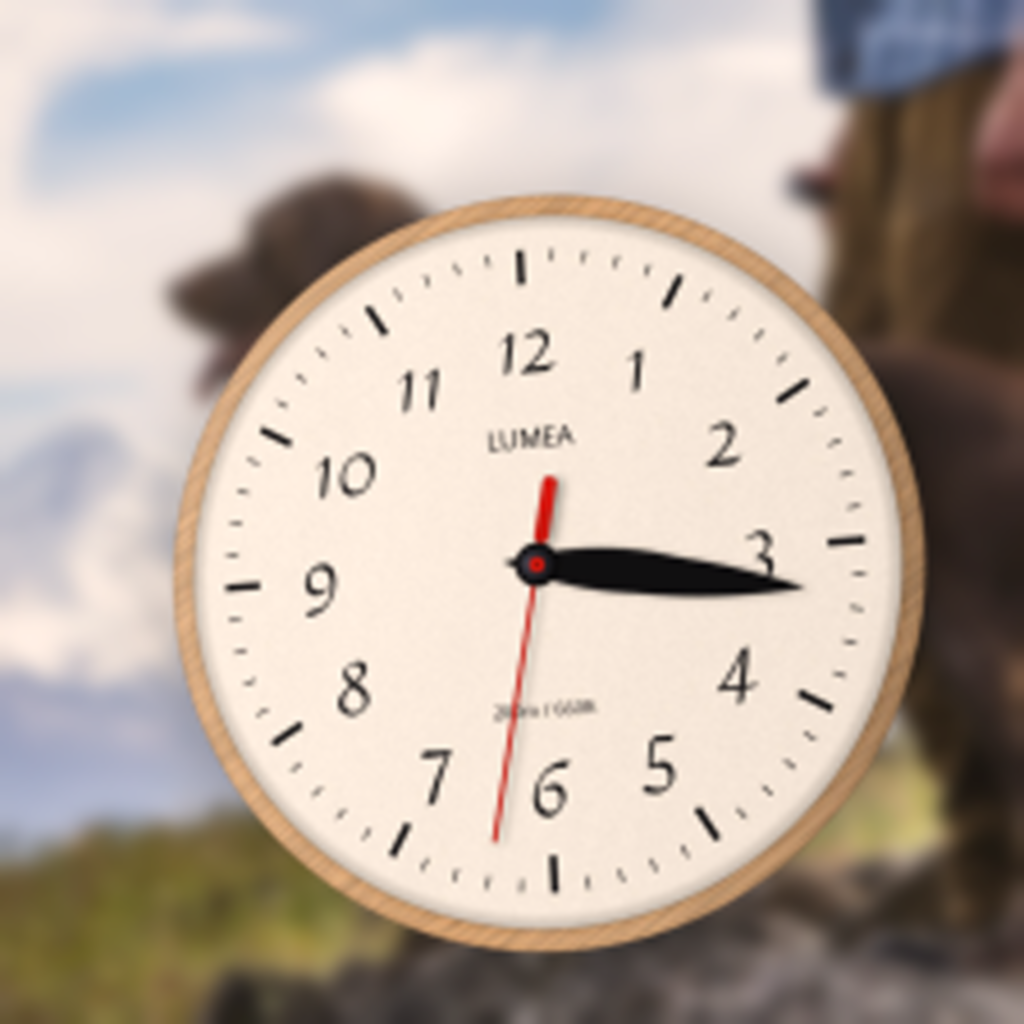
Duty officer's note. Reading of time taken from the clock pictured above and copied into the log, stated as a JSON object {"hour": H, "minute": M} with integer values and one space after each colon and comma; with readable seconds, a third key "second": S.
{"hour": 3, "minute": 16, "second": 32}
